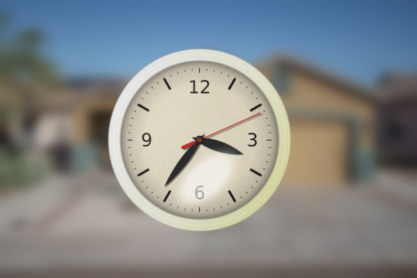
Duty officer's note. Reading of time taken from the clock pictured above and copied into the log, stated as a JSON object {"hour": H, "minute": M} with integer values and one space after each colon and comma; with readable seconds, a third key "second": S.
{"hour": 3, "minute": 36, "second": 11}
